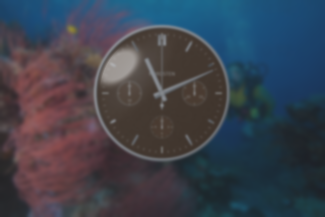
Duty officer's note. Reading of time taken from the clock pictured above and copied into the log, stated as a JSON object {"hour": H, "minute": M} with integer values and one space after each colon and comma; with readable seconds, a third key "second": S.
{"hour": 11, "minute": 11}
